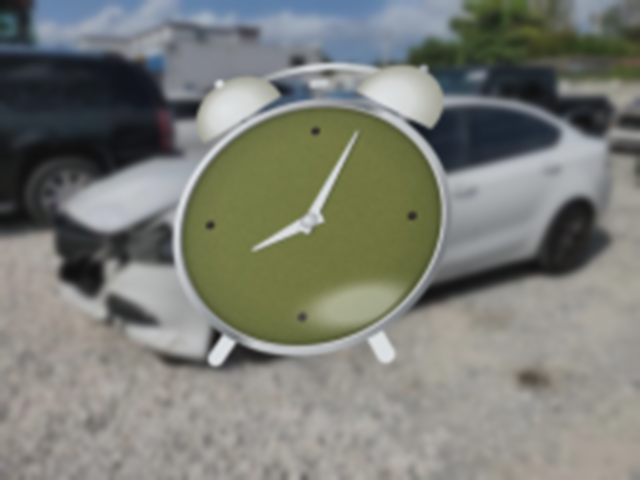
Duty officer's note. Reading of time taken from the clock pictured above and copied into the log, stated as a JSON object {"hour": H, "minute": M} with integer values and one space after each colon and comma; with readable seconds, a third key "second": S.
{"hour": 8, "minute": 4}
